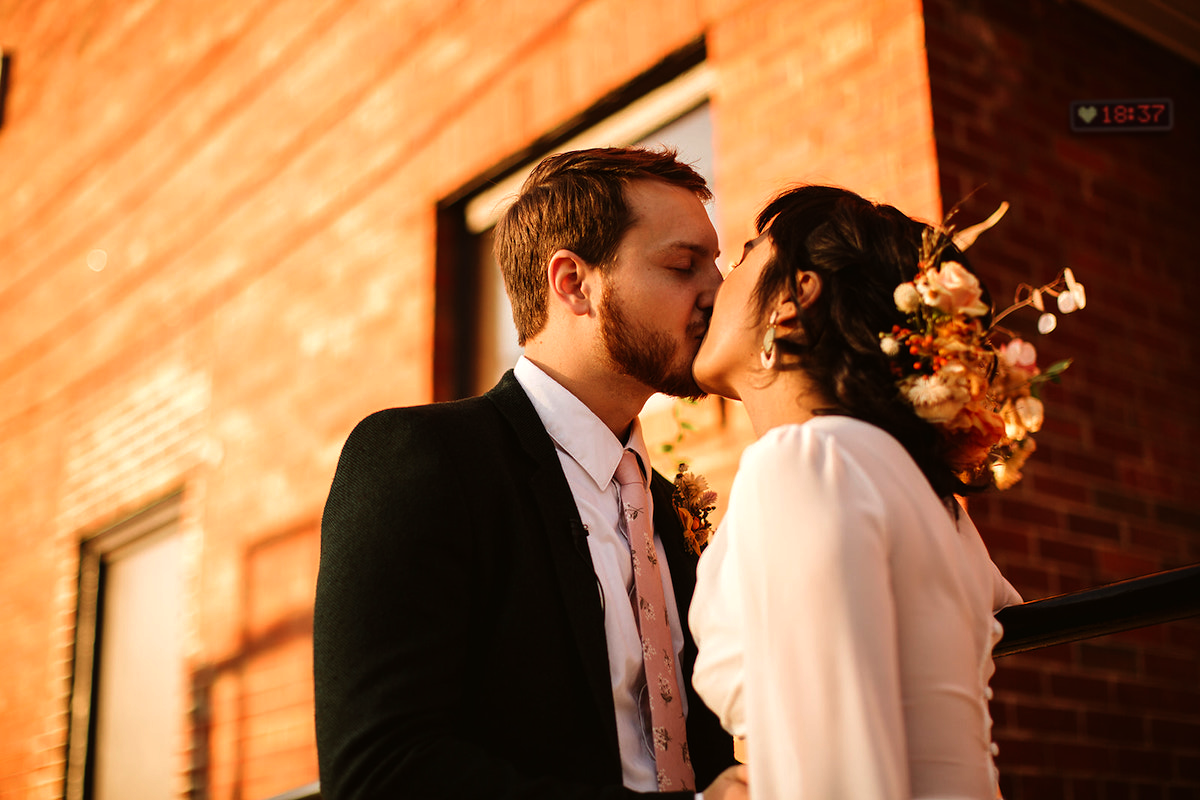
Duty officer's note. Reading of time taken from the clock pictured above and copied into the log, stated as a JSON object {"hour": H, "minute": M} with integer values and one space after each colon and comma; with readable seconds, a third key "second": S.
{"hour": 18, "minute": 37}
